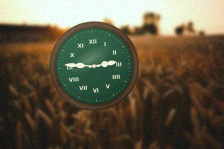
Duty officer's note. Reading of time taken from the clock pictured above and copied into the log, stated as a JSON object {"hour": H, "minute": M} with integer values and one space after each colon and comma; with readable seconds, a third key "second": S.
{"hour": 2, "minute": 46}
